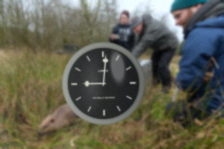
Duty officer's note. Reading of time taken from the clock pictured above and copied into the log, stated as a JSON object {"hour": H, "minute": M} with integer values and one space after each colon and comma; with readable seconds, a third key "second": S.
{"hour": 9, "minute": 1}
